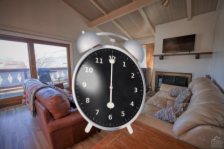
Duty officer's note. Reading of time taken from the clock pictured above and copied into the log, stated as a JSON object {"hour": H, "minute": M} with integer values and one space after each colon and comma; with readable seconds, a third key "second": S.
{"hour": 6, "minute": 0}
